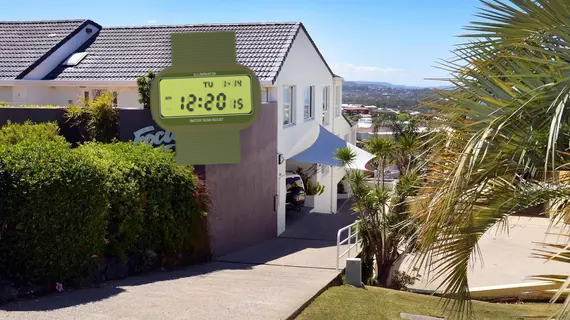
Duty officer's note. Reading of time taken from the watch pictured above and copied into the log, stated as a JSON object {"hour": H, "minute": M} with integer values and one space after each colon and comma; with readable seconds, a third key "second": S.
{"hour": 12, "minute": 20, "second": 15}
